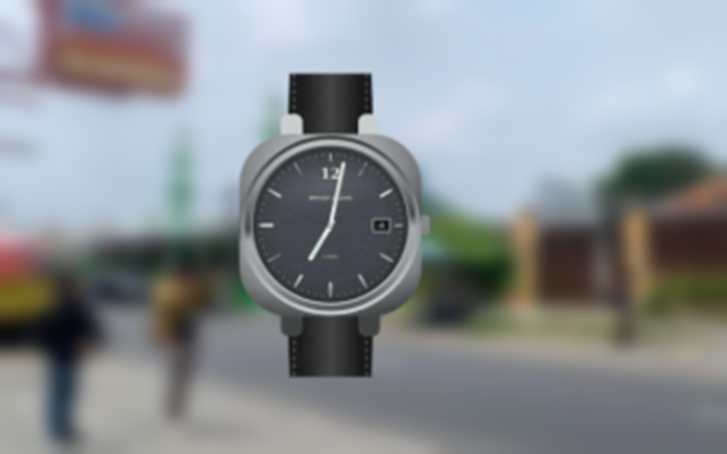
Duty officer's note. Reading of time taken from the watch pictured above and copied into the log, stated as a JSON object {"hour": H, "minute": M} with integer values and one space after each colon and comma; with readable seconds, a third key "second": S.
{"hour": 7, "minute": 2}
